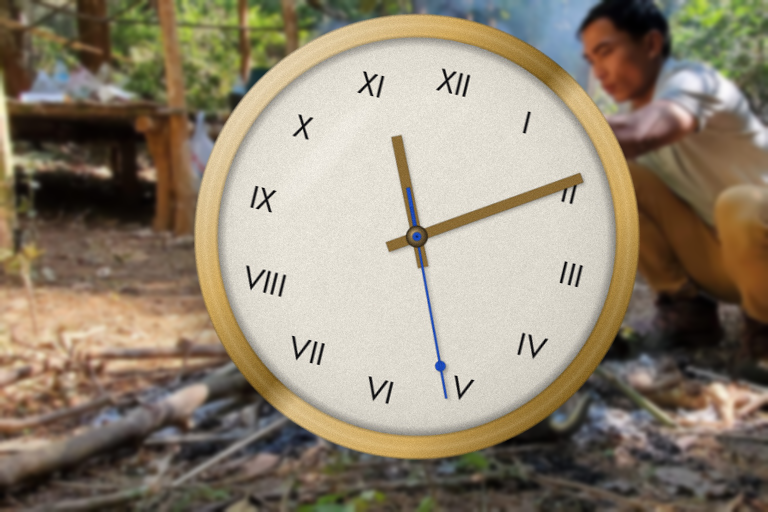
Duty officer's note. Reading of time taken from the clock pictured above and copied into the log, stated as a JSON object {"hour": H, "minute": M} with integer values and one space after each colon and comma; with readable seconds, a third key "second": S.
{"hour": 11, "minute": 9, "second": 26}
